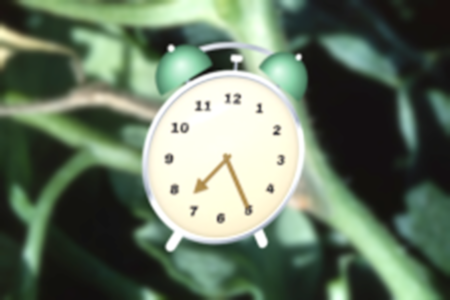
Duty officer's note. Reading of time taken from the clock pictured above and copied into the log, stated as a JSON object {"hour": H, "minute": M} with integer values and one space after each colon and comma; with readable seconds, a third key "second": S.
{"hour": 7, "minute": 25}
